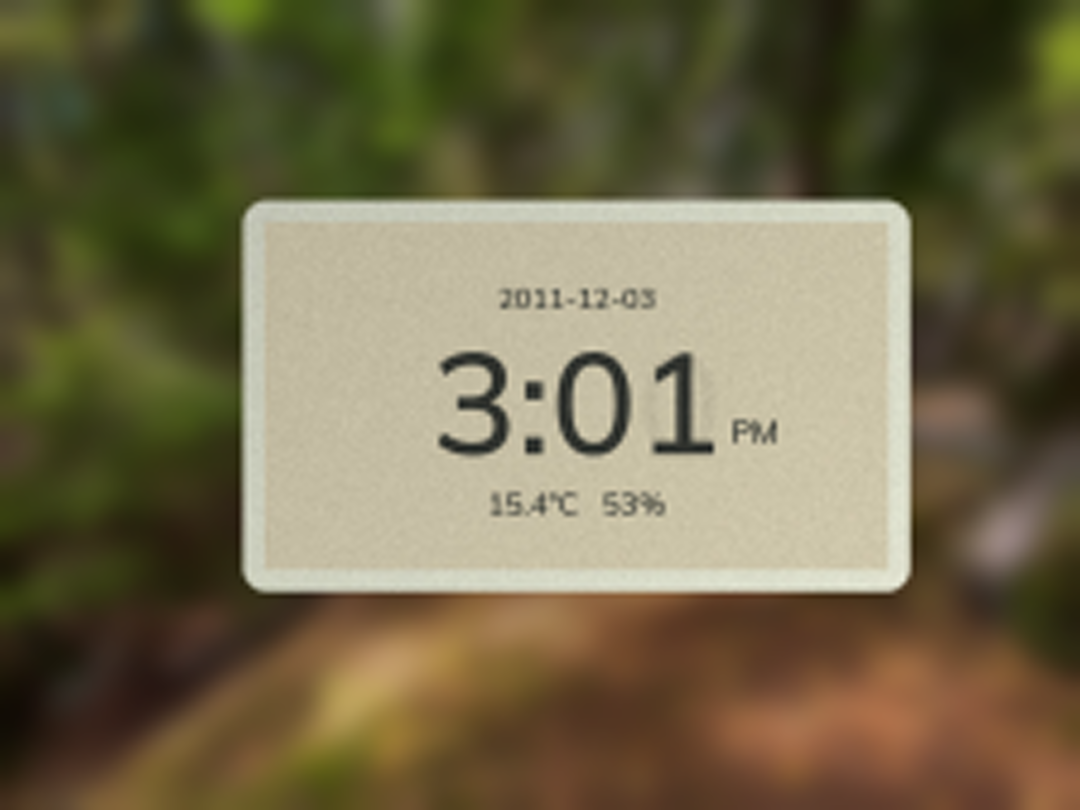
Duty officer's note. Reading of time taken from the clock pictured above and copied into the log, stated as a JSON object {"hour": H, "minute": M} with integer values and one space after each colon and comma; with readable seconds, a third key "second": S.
{"hour": 3, "minute": 1}
